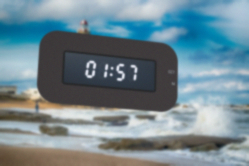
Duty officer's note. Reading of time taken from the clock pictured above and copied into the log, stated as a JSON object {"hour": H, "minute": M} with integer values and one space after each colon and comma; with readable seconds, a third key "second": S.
{"hour": 1, "minute": 57}
